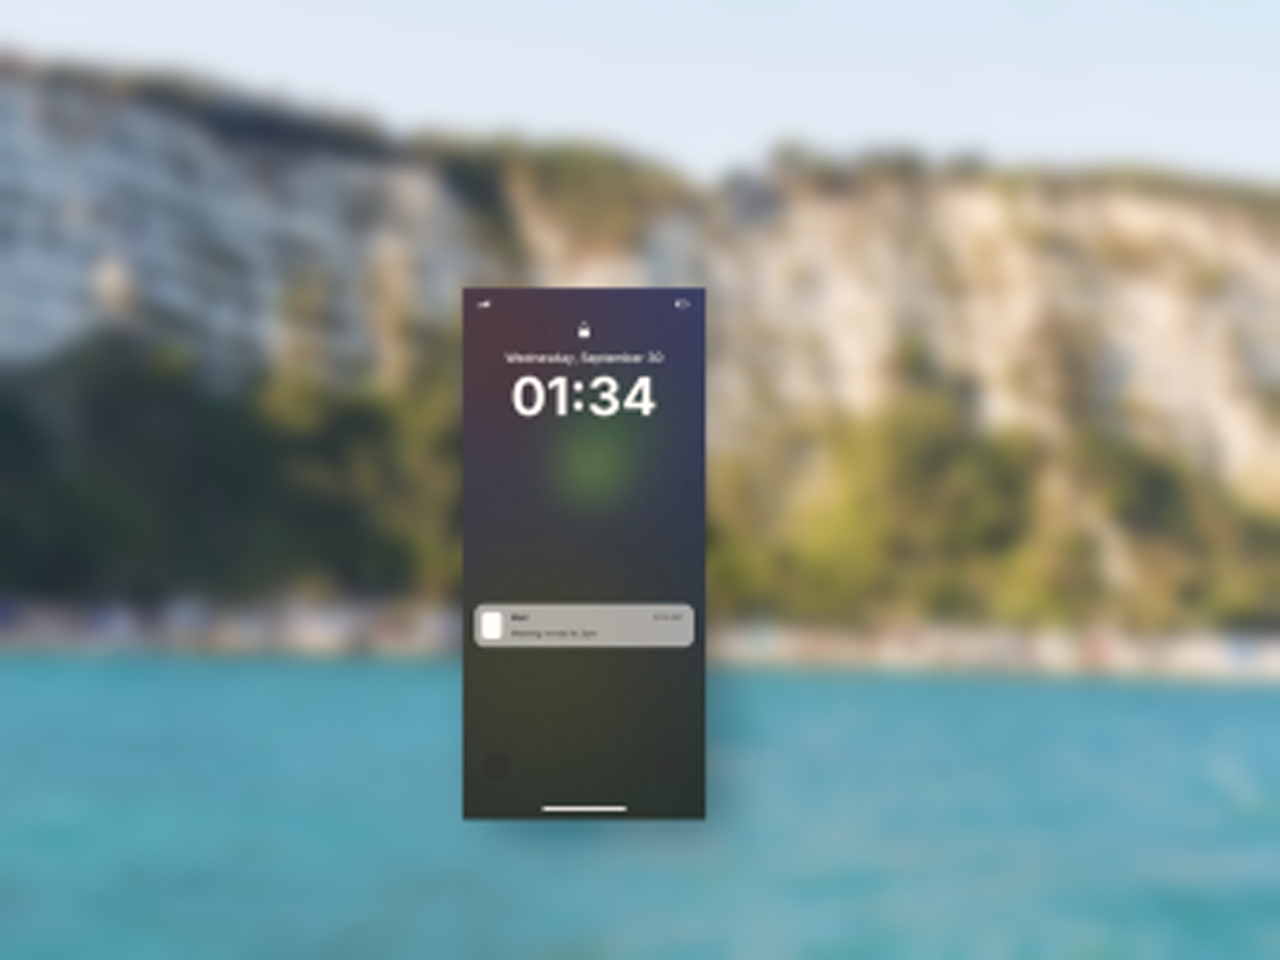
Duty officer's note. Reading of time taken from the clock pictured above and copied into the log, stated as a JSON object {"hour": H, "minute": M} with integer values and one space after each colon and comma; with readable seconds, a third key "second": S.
{"hour": 1, "minute": 34}
